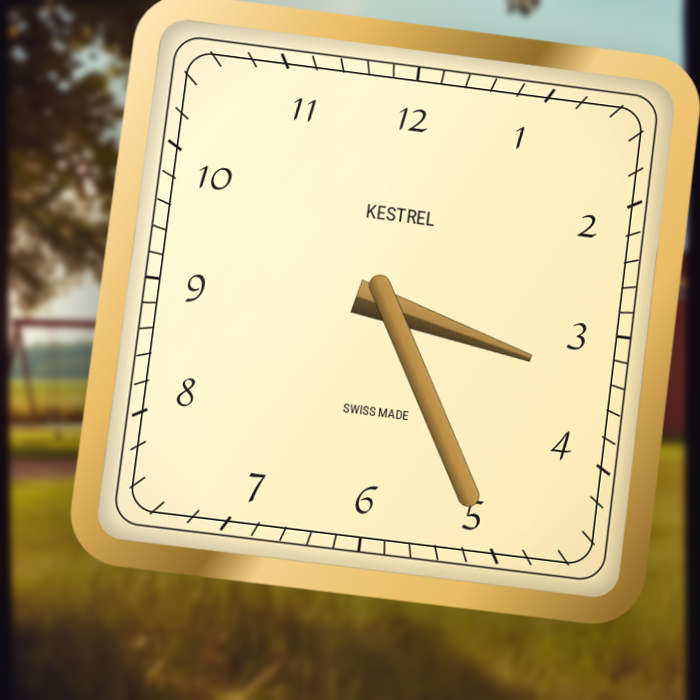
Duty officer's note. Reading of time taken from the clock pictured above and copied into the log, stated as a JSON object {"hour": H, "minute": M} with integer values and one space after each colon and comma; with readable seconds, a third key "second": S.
{"hour": 3, "minute": 25}
